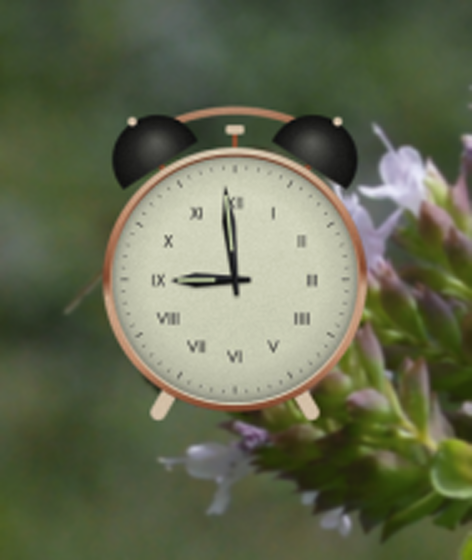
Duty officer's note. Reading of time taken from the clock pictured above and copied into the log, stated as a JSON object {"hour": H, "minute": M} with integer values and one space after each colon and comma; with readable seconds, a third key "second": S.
{"hour": 8, "minute": 59}
